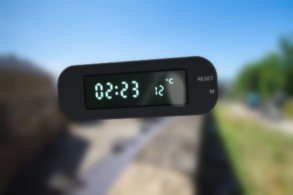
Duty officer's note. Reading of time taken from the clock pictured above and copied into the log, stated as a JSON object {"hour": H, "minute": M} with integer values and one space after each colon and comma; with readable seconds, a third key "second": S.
{"hour": 2, "minute": 23}
